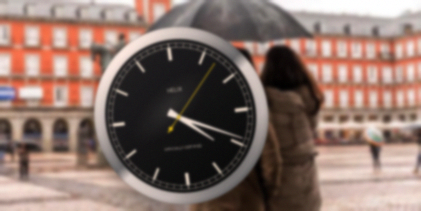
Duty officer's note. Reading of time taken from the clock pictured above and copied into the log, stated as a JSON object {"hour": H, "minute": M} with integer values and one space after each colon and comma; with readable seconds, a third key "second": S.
{"hour": 4, "minute": 19, "second": 7}
